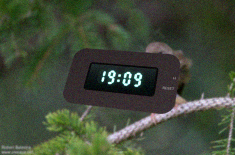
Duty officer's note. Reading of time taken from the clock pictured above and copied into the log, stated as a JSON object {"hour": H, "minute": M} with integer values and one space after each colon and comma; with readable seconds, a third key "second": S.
{"hour": 19, "minute": 9}
